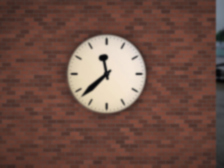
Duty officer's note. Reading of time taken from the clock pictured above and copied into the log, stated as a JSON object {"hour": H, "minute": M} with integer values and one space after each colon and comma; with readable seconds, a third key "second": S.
{"hour": 11, "minute": 38}
